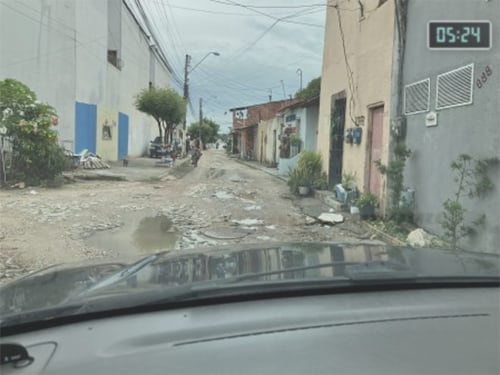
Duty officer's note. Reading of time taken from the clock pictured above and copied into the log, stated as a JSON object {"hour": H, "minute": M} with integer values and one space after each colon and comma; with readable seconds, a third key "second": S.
{"hour": 5, "minute": 24}
